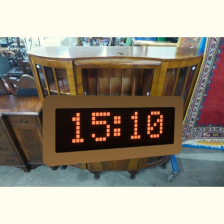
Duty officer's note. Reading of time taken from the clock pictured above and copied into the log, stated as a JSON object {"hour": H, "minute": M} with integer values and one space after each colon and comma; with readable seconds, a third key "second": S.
{"hour": 15, "minute": 10}
